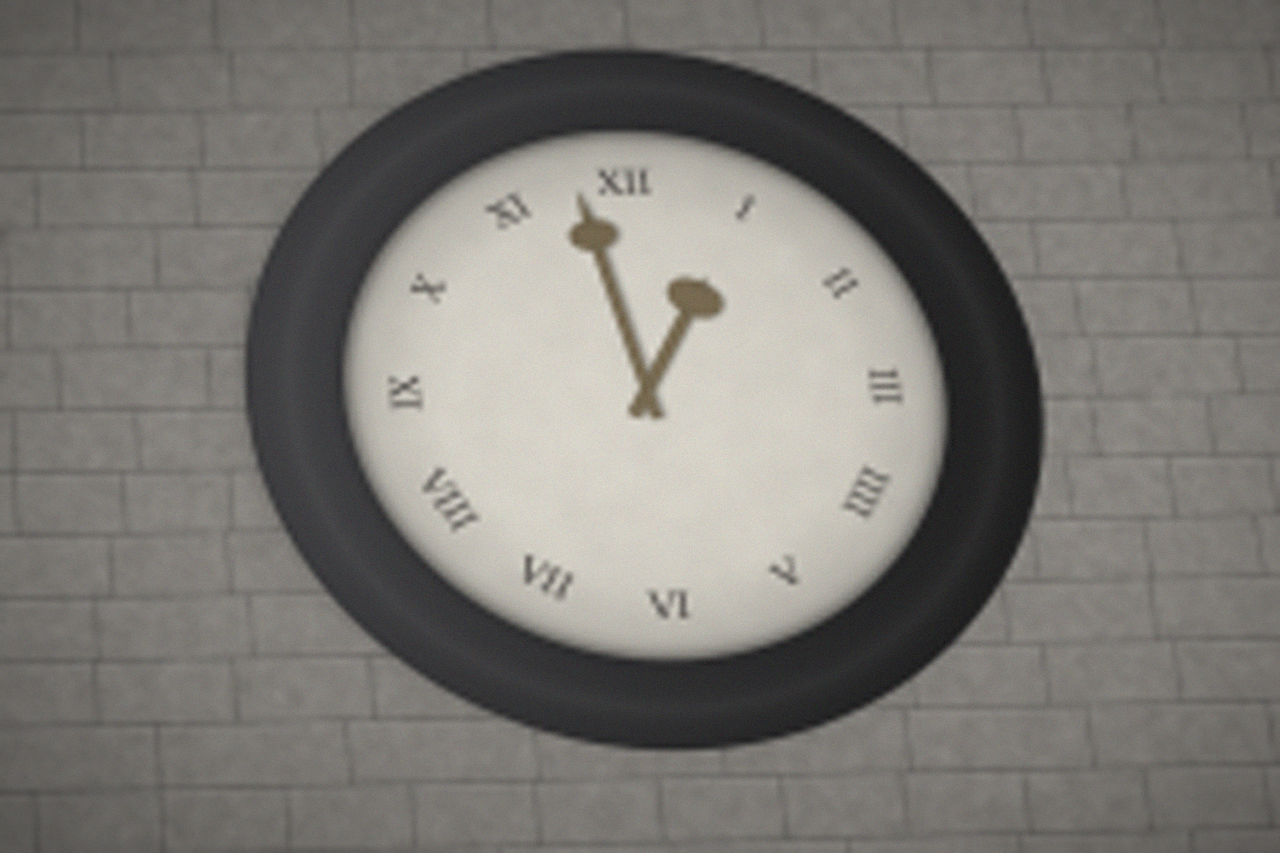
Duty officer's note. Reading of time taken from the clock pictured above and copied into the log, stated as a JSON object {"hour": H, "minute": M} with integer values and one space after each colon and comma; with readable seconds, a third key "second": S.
{"hour": 12, "minute": 58}
